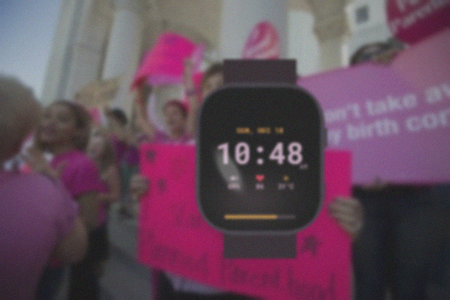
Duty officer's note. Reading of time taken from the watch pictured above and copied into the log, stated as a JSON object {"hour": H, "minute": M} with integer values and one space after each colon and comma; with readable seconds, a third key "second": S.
{"hour": 10, "minute": 48}
